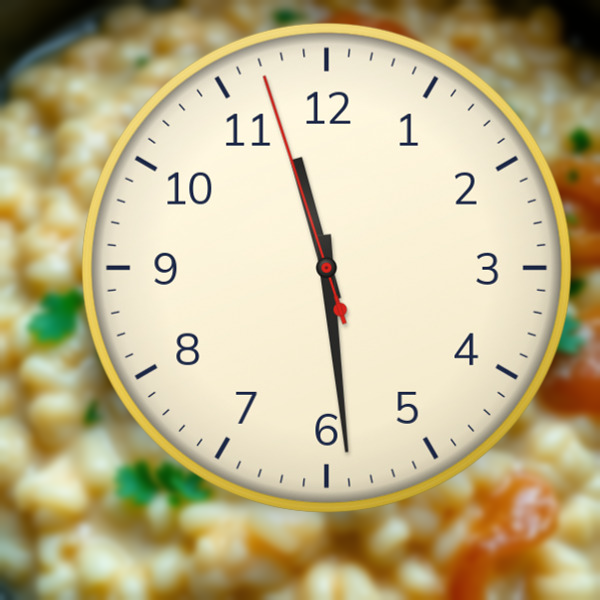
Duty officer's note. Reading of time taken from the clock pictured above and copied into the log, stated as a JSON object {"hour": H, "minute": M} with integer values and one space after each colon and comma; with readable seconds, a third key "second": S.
{"hour": 11, "minute": 28, "second": 57}
